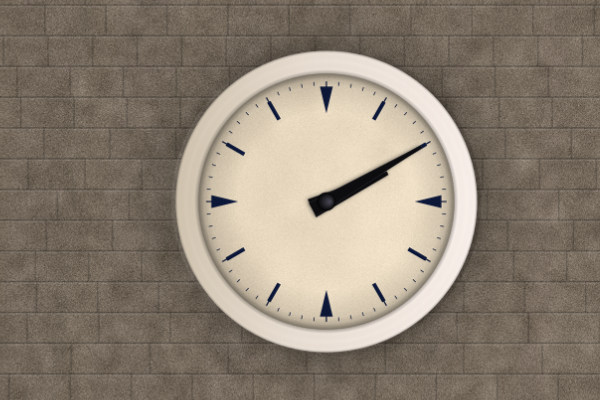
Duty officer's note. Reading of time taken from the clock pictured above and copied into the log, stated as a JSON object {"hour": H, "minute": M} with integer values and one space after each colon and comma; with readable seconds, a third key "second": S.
{"hour": 2, "minute": 10}
